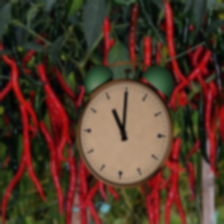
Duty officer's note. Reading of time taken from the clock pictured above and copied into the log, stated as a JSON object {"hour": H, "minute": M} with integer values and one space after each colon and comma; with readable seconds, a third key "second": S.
{"hour": 11, "minute": 0}
